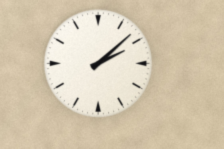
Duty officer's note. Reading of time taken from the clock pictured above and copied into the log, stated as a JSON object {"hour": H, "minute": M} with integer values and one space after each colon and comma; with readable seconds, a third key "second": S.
{"hour": 2, "minute": 8}
